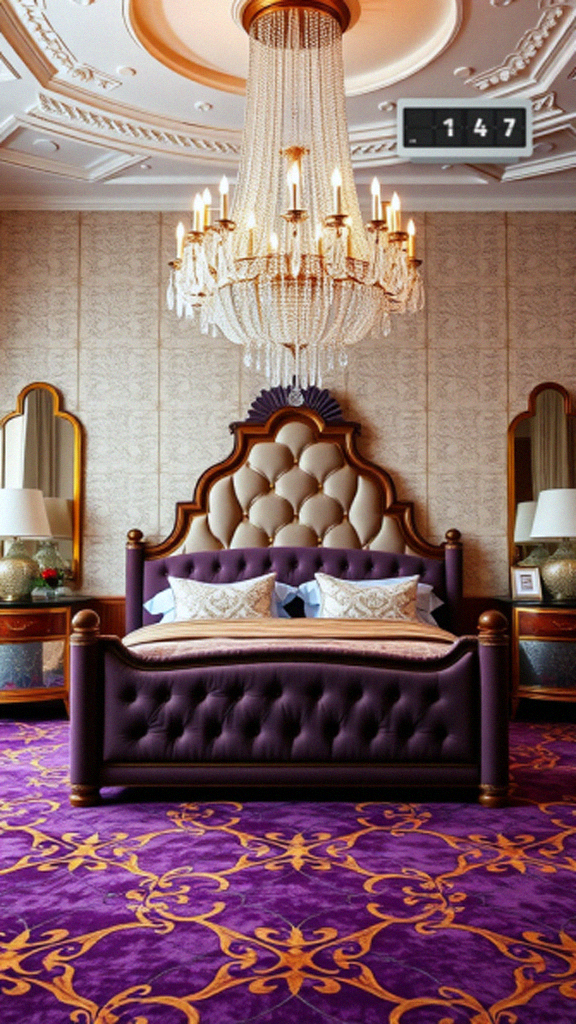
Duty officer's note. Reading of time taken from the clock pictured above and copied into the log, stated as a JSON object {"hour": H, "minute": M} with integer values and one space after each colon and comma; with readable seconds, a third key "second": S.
{"hour": 1, "minute": 47}
